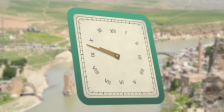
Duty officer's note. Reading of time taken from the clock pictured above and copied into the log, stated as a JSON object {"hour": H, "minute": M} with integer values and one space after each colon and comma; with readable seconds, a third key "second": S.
{"hour": 9, "minute": 48}
